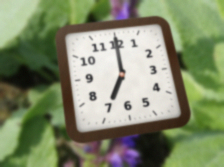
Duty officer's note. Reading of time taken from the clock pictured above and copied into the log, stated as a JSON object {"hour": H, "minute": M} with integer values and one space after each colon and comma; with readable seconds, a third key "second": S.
{"hour": 7, "minute": 0}
